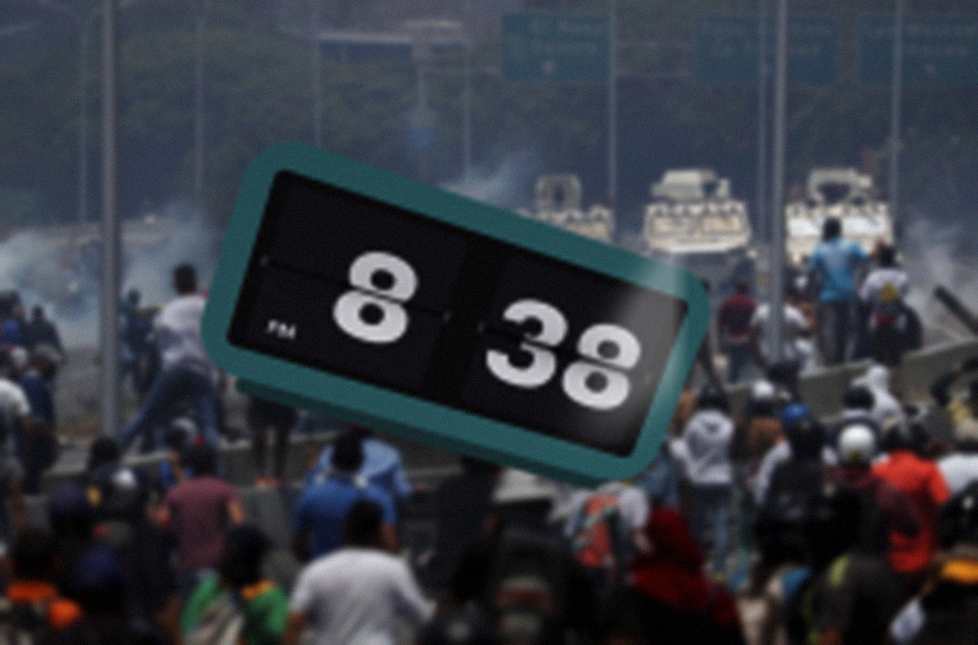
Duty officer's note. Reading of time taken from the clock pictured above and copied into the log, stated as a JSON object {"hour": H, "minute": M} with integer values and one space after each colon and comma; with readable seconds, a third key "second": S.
{"hour": 8, "minute": 38}
